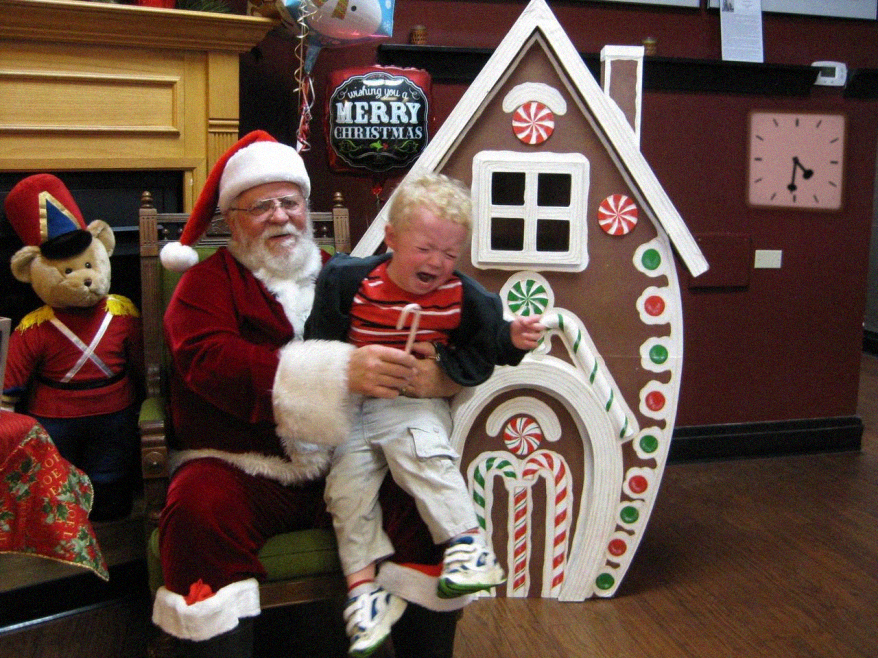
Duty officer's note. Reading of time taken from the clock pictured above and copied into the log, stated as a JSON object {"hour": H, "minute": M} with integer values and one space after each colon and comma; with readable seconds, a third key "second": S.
{"hour": 4, "minute": 31}
